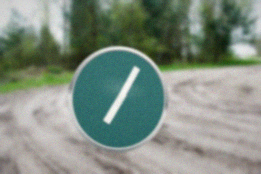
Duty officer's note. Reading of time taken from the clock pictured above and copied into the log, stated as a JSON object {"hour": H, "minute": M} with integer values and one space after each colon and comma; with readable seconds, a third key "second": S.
{"hour": 7, "minute": 5}
